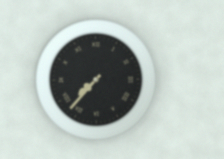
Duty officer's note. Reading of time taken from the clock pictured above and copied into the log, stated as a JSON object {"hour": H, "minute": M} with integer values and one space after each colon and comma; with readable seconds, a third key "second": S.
{"hour": 7, "minute": 37}
